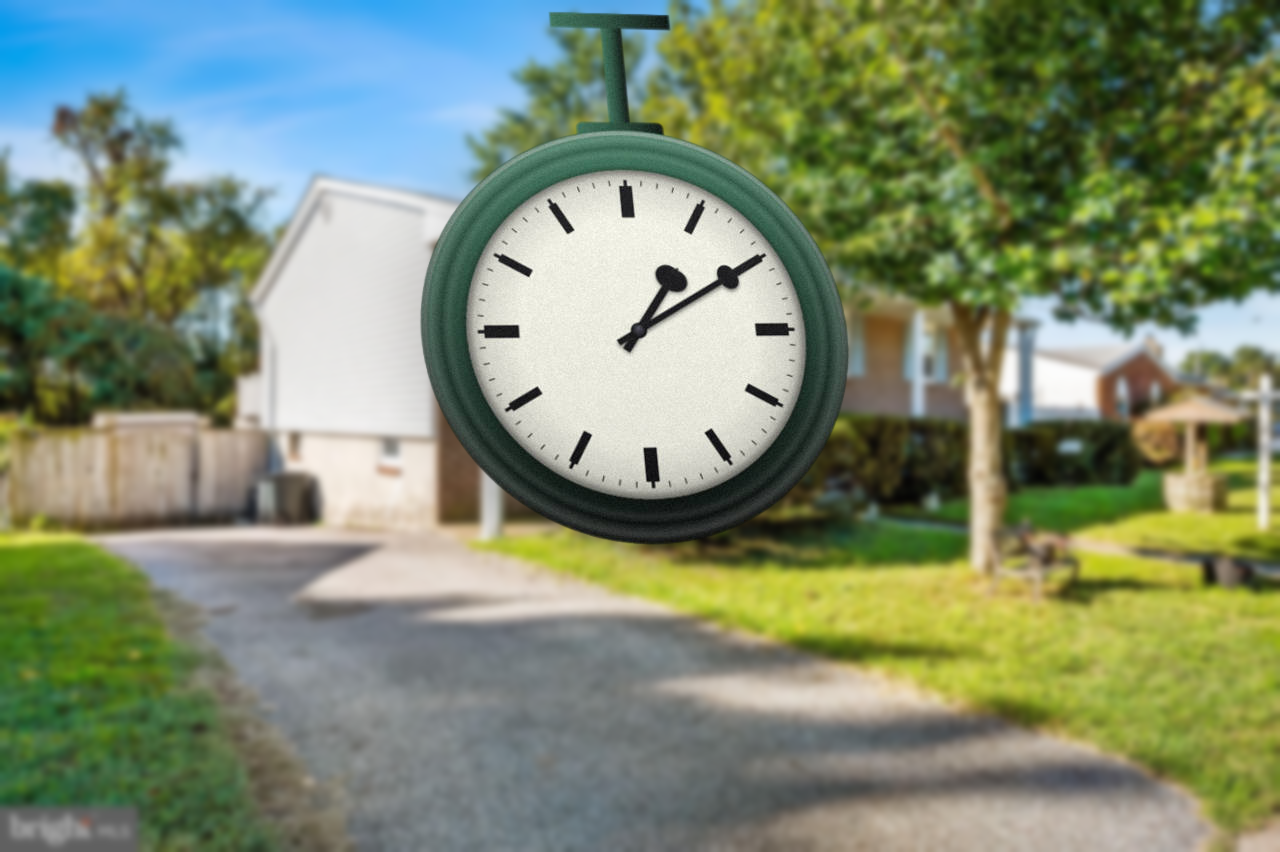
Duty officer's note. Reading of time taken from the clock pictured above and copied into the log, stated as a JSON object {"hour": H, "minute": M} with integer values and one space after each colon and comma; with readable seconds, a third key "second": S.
{"hour": 1, "minute": 10}
